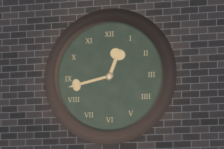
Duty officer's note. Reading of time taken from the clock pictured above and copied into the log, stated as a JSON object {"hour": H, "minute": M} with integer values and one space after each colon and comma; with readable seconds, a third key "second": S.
{"hour": 12, "minute": 43}
